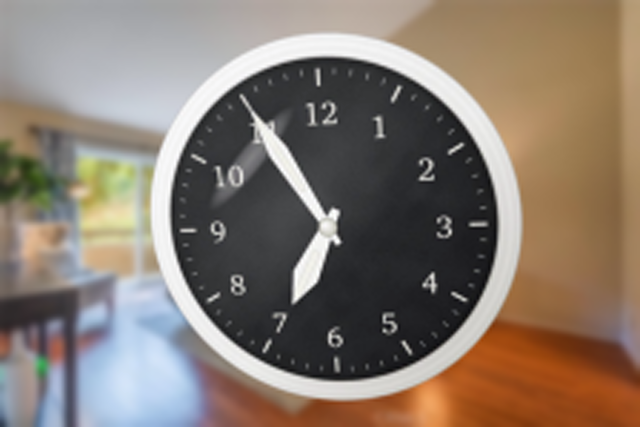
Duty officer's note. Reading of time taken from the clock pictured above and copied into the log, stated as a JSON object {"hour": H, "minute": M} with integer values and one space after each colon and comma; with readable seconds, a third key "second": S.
{"hour": 6, "minute": 55}
